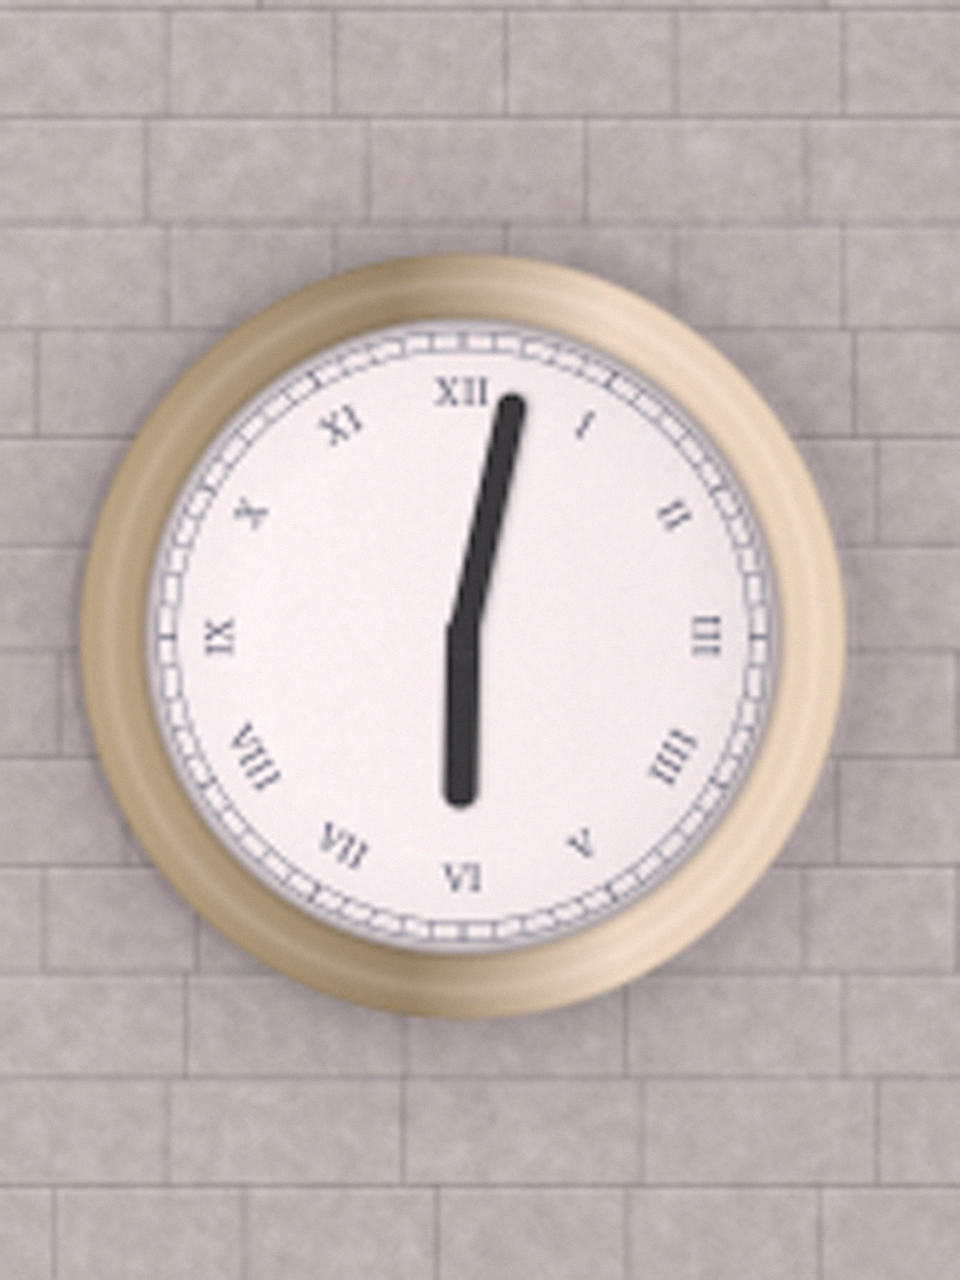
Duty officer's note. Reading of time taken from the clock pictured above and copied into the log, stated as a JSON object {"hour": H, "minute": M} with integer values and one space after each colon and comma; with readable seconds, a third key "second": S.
{"hour": 6, "minute": 2}
